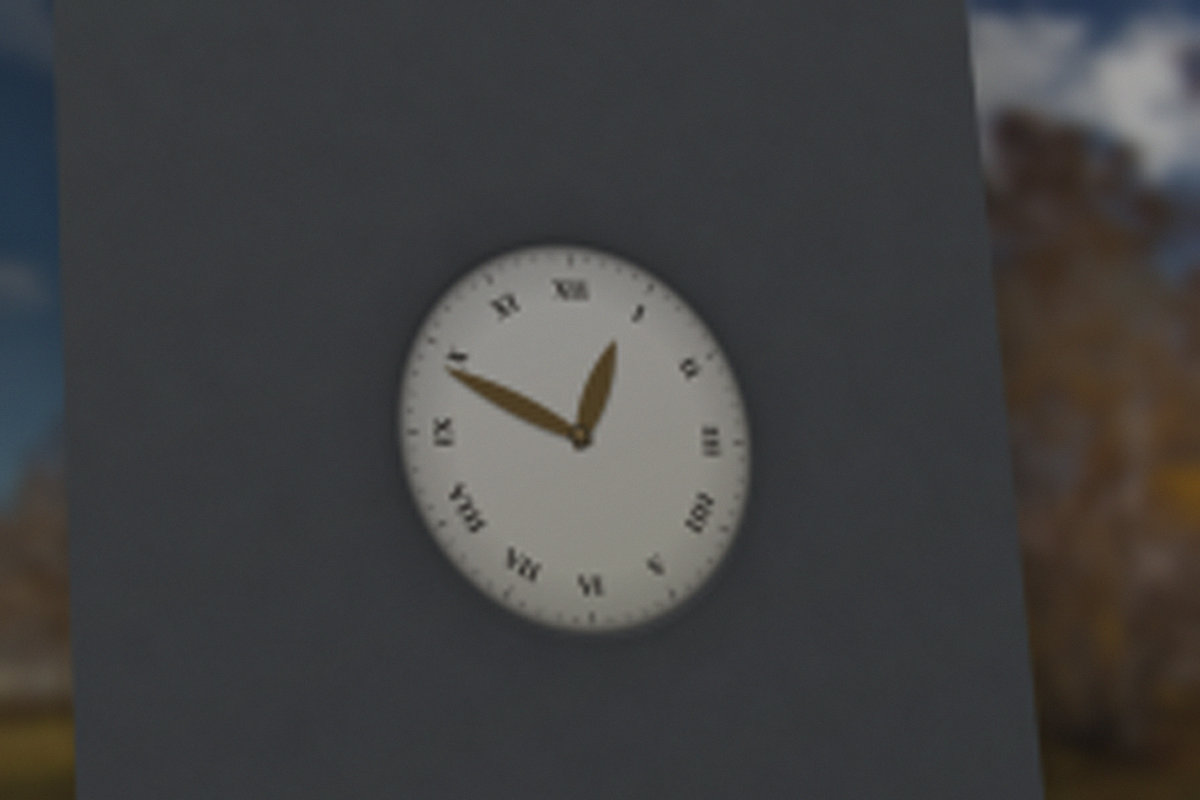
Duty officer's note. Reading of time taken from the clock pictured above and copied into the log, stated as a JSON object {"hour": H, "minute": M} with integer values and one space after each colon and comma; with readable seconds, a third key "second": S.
{"hour": 12, "minute": 49}
